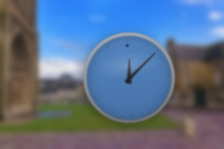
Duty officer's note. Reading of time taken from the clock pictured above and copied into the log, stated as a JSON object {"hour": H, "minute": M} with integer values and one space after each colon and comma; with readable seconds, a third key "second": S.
{"hour": 12, "minute": 8}
